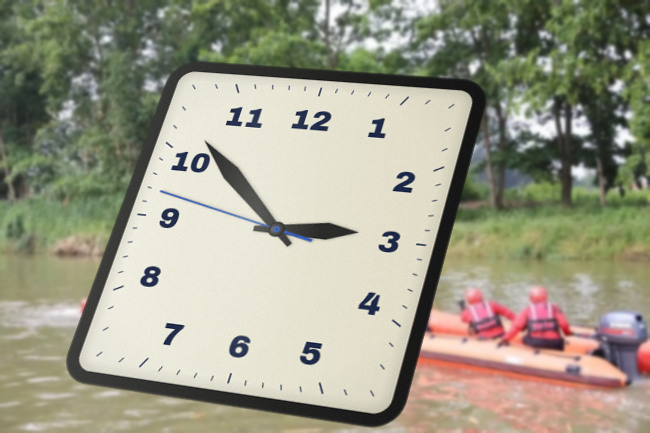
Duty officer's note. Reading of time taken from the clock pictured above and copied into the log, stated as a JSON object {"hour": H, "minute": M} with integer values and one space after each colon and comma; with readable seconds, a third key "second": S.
{"hour": 2, "minute": 51, "second": 47}
